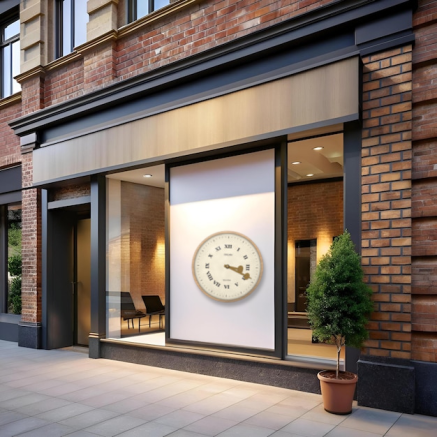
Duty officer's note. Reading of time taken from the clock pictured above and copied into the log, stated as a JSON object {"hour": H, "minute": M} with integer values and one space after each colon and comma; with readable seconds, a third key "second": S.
{"hour": 3, "minute": 19}
